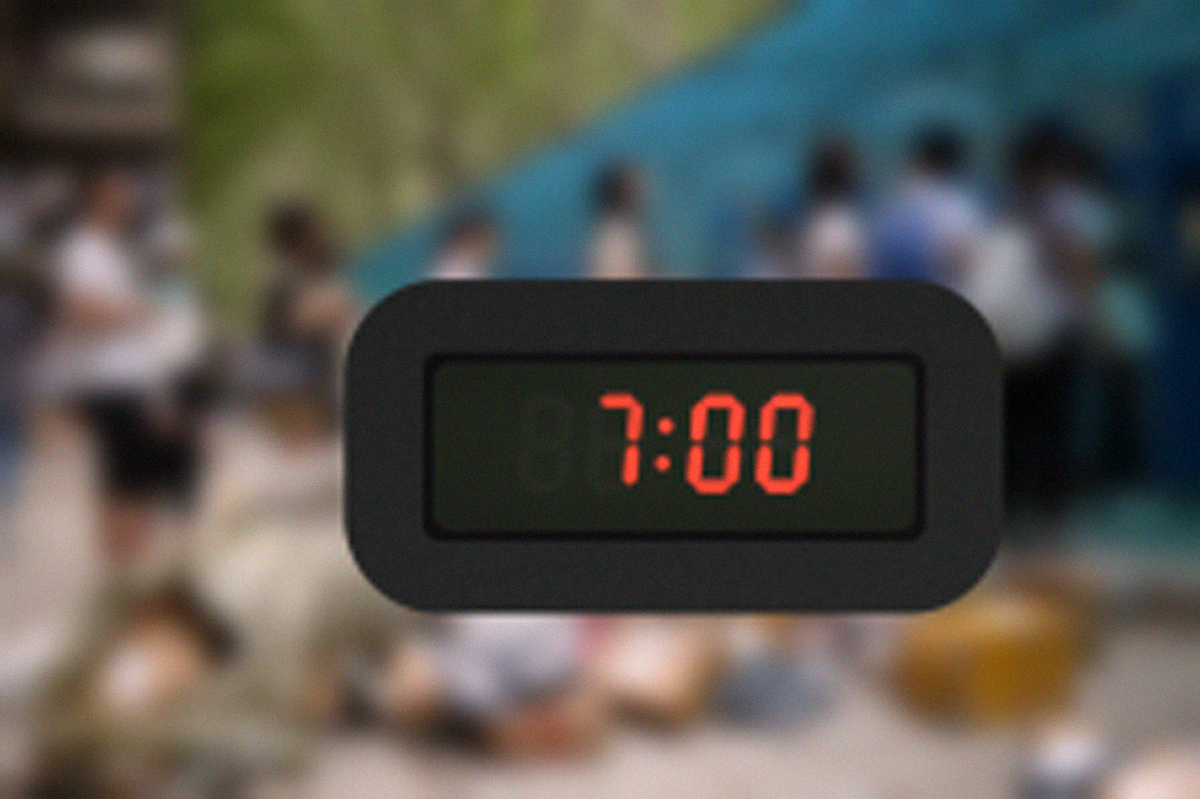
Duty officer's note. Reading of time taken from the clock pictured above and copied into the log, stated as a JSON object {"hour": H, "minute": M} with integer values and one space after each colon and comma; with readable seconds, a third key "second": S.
{"hour": 7, "minute": 0}
